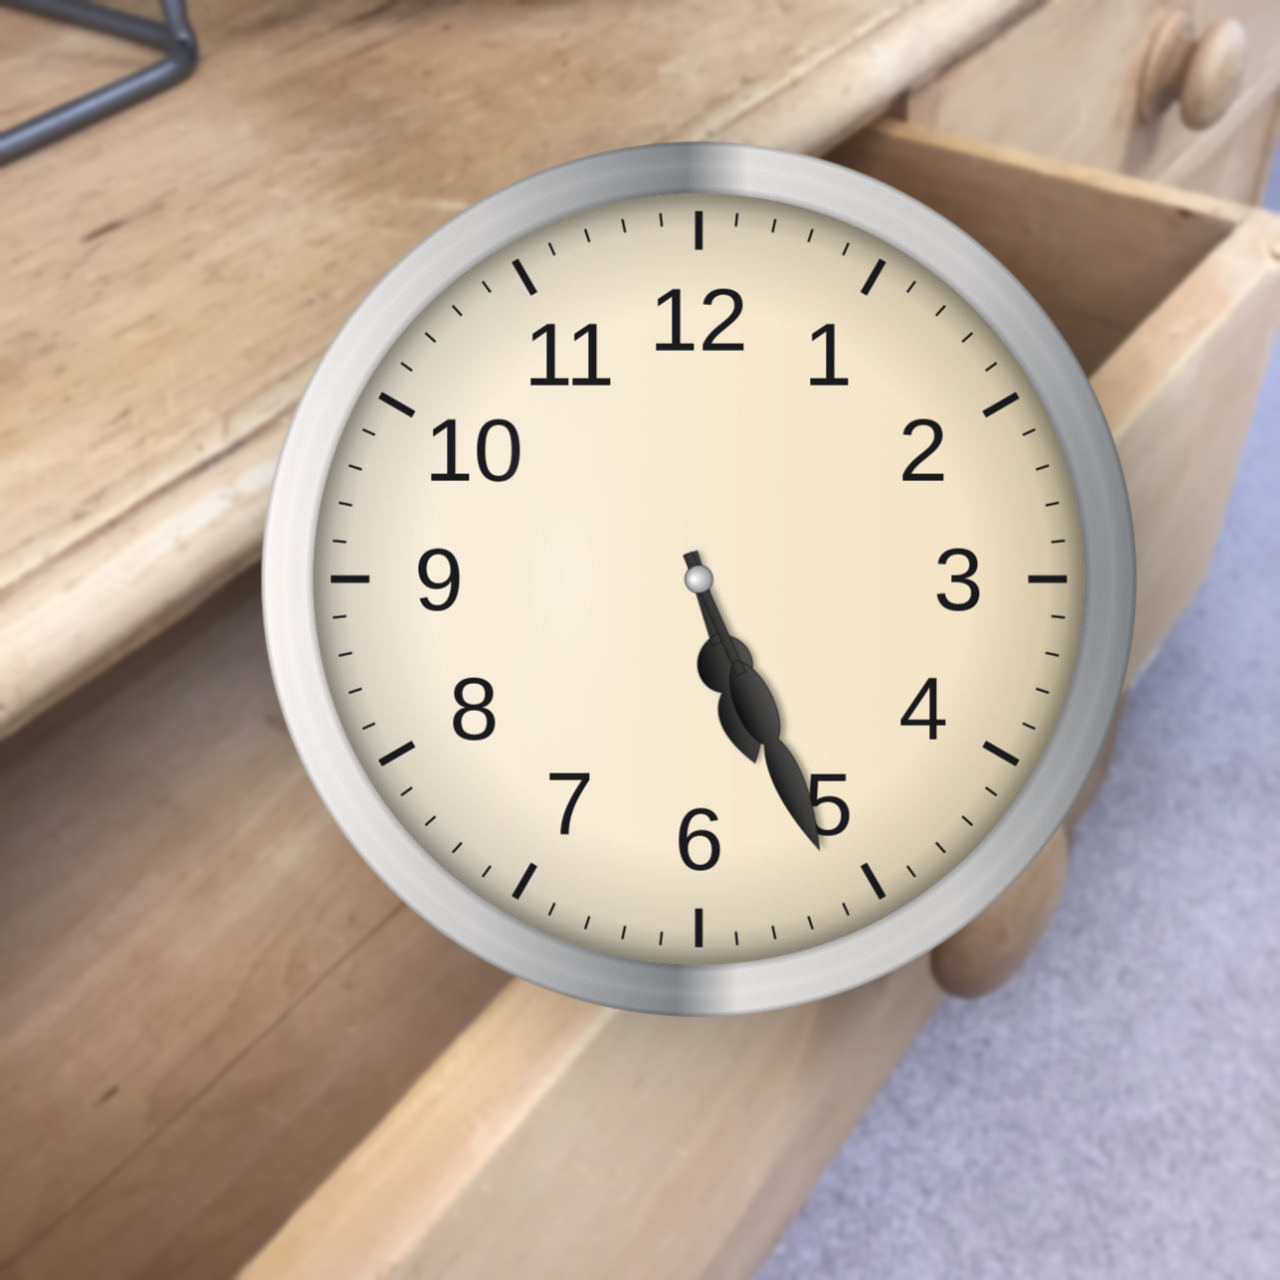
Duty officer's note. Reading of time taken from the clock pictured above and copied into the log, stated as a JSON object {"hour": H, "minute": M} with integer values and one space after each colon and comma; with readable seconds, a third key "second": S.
{"hour": 5, "minute": 26}
